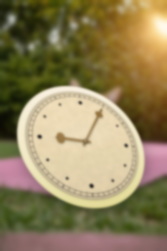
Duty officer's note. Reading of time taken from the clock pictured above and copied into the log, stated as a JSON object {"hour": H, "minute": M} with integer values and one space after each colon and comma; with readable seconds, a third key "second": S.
{"hour": 9, "minute": 5}
